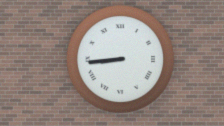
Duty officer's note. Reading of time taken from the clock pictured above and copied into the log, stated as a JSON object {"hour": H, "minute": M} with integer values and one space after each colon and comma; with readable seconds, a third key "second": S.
{"hour": 8, "minute": 44}
